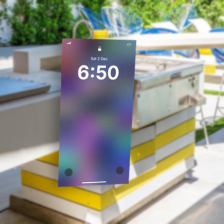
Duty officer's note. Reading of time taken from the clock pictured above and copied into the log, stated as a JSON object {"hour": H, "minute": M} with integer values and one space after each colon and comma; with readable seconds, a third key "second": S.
{"hour": 6, "minute": 50}
